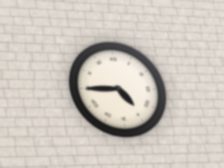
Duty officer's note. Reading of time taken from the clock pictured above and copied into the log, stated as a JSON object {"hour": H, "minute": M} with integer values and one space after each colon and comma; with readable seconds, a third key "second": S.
{"hour": 4, "minute": 45}
